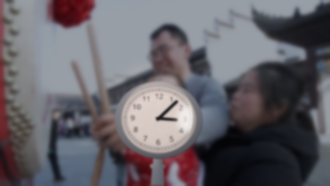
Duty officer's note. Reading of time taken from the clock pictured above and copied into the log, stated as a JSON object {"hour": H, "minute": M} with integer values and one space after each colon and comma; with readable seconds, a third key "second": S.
{"hour": 3, "minute": 7}
